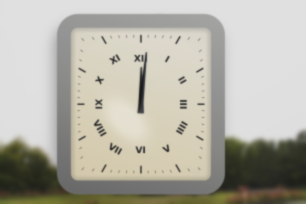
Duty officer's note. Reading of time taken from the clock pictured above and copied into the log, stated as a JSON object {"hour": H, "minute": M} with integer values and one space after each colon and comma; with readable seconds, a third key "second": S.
{"hour": 12, "minute": 1}
